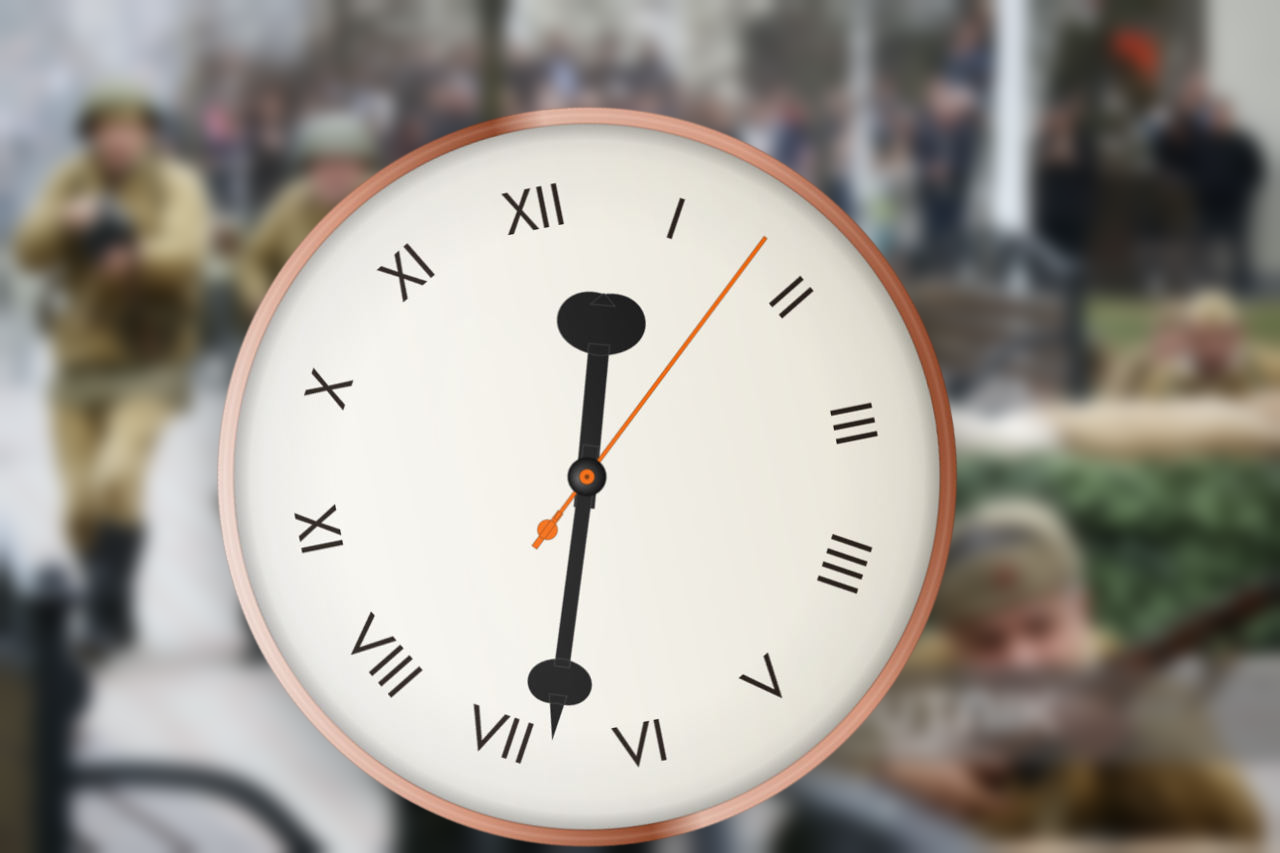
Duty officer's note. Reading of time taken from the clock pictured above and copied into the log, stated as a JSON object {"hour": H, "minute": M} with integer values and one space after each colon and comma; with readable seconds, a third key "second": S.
{"hour": 12, "minute": 33, "second": 8}
